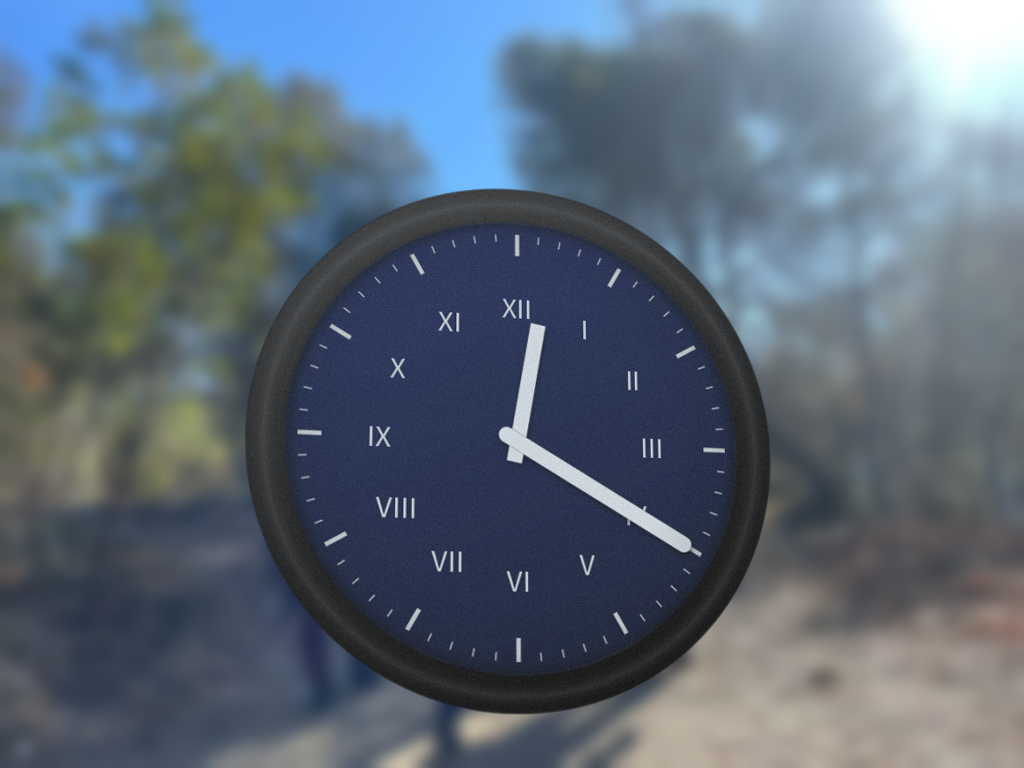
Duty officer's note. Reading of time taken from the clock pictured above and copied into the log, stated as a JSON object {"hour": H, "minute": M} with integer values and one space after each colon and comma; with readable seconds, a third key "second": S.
{"hour": 12, "minute": 20}
